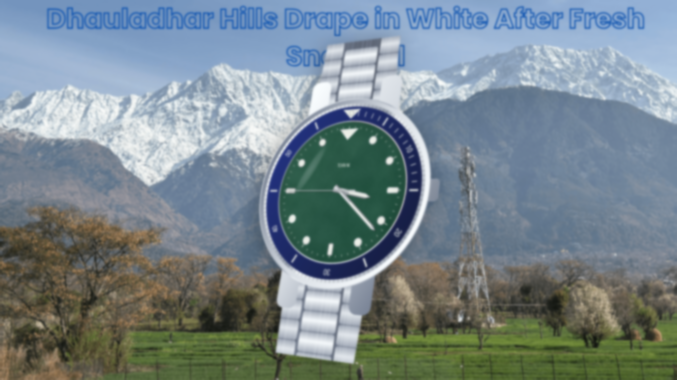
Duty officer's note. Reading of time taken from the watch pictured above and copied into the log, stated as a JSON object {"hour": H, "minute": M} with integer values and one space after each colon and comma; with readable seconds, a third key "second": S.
{"hour": 3, "minute": 21, "second": 45}
